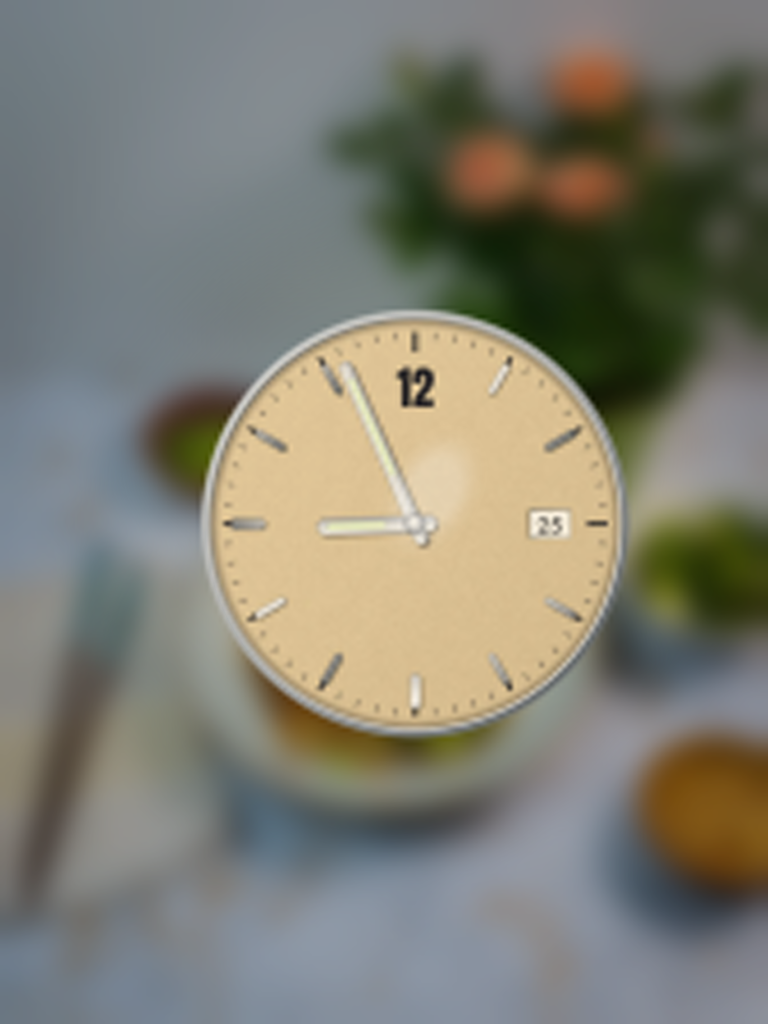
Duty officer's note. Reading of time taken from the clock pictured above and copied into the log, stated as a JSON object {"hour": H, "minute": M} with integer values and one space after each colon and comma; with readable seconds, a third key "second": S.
{"hour": 8, "minute": 56}
